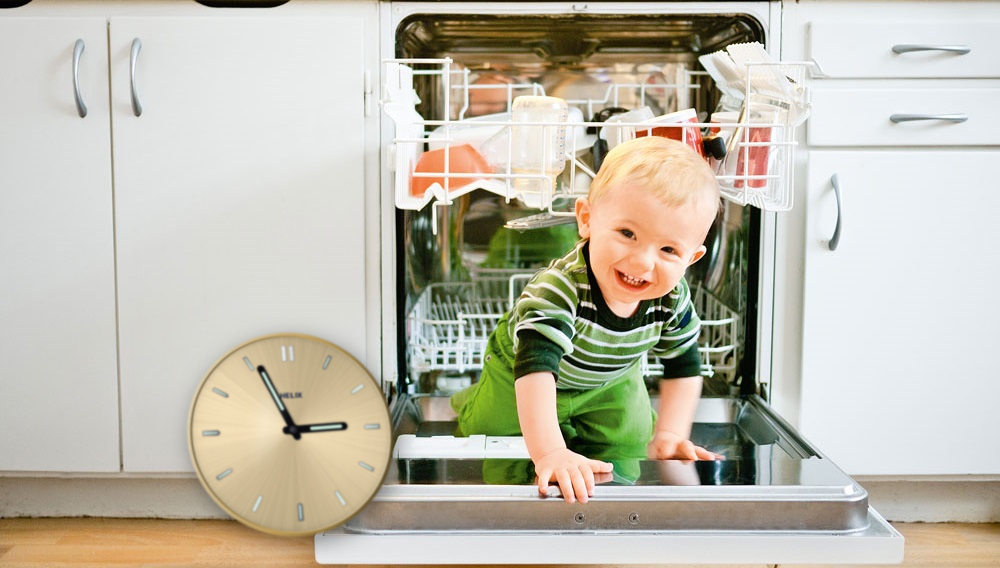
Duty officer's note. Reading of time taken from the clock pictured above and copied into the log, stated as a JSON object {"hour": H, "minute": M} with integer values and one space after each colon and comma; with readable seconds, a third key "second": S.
{"hour": 2, "minute": 56}
